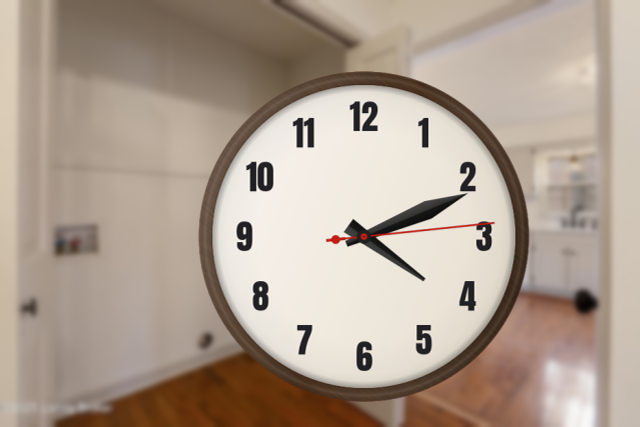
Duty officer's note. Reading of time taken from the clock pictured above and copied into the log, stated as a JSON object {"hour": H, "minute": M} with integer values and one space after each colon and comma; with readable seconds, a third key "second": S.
{"hour": 4, "minute": 11, "second": 14}
